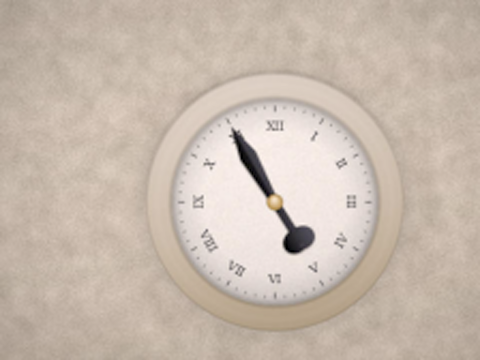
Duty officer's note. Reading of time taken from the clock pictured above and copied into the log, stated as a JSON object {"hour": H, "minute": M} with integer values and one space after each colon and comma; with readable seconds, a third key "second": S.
{"hour": 4, "minute": 55}
